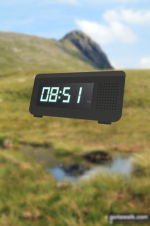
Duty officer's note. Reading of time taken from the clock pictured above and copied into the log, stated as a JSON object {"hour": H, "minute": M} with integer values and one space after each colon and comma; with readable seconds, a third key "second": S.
{"hour": 8, "minute": 51}
